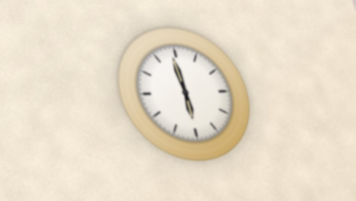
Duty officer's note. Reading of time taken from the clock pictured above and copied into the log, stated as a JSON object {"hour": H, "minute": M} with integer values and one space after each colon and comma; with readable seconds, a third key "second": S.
{"hour": 5, "minute": 59}
